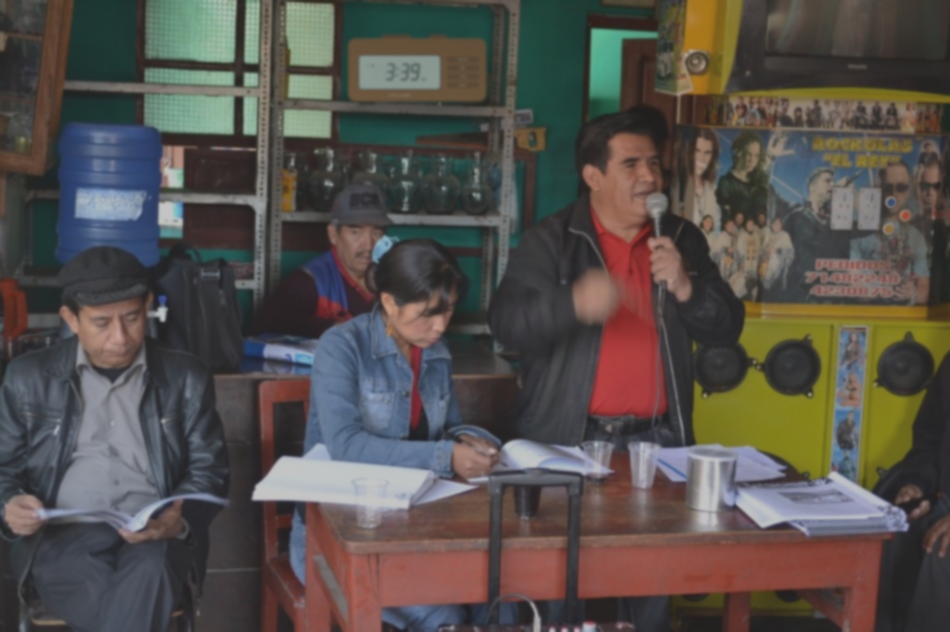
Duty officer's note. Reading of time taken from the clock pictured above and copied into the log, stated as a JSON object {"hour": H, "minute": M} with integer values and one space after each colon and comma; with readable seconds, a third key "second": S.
{"hour": 3, "minute": 39}
